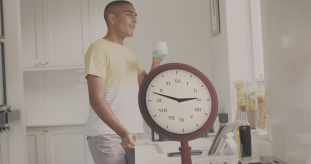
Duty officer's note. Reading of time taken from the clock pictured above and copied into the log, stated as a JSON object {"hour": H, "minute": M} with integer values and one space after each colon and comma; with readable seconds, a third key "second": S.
{"hour": 2, "minute": 48}
